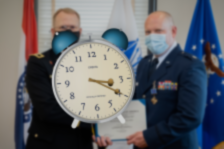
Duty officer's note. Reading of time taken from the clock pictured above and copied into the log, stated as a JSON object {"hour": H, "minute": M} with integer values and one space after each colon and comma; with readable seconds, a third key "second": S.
{"hour": 3, "minute": 20}
